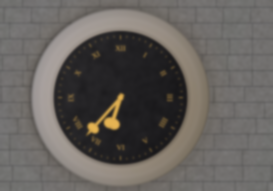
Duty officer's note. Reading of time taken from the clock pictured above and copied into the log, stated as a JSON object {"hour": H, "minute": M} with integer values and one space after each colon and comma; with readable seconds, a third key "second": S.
{"hour": 6, "minute": 37}
